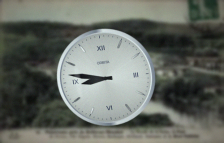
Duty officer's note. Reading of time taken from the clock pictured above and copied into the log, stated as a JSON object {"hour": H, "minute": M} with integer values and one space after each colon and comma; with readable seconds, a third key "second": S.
{"hour": 8, "minute": 47}
